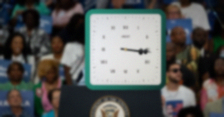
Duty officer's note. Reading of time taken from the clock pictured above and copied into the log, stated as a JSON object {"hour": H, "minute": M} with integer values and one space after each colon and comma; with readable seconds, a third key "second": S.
{"hour": 3, "minute": 16}
